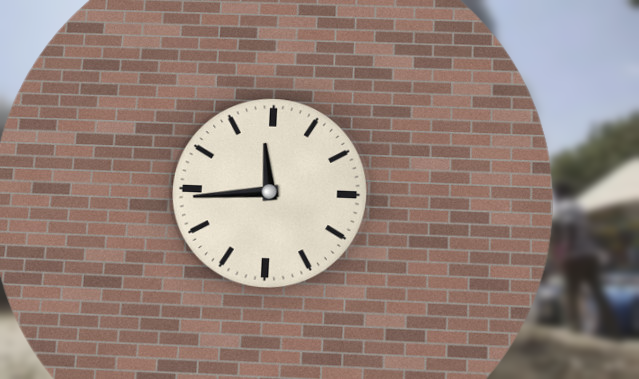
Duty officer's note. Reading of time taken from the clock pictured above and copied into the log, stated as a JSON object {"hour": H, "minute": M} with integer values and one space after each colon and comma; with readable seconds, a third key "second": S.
{"hour": 11, "minute": 44}
